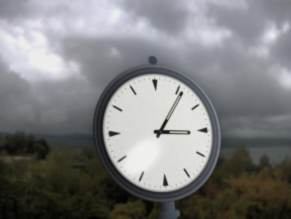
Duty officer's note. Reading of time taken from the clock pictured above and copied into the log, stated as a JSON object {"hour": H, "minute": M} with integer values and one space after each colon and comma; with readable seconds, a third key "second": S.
{"hour": 3, "minute": 6}
